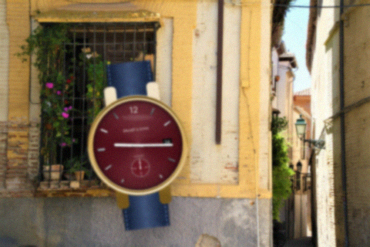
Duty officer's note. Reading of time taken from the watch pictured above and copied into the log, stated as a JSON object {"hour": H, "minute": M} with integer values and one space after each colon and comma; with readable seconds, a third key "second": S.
{"hour": 9, "minute": 16}
